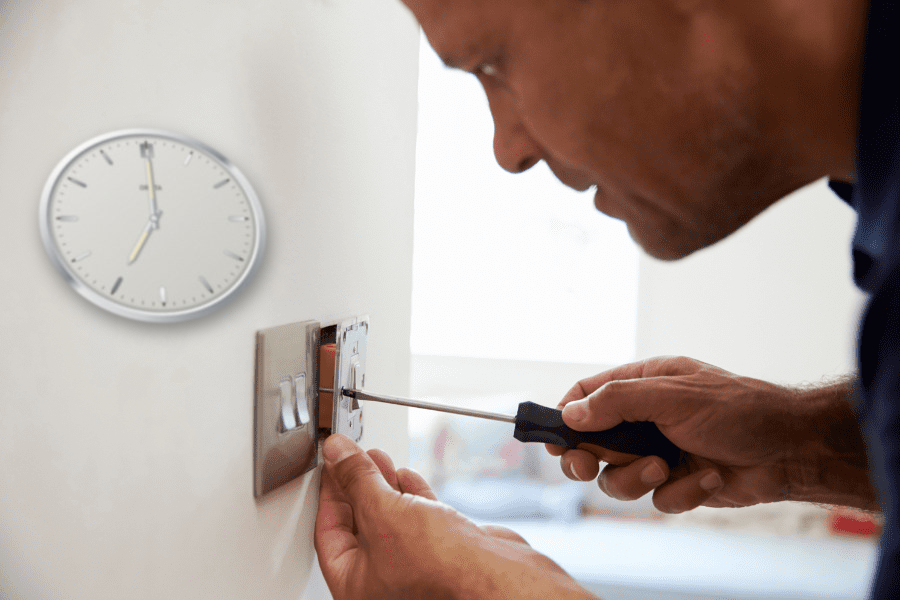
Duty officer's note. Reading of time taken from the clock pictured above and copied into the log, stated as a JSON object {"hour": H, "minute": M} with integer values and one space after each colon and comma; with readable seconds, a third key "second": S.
{"hour": 7, "minute": 0}
